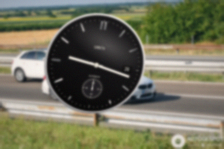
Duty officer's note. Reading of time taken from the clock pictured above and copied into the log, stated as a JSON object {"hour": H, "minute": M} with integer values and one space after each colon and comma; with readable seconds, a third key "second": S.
{"hour": 9, "minute": 17}
